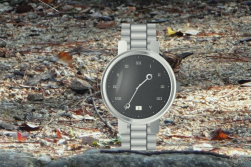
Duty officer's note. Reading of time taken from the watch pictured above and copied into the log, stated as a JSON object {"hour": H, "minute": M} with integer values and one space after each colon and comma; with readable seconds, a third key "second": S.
{"hour": 1, "minute": 35}
